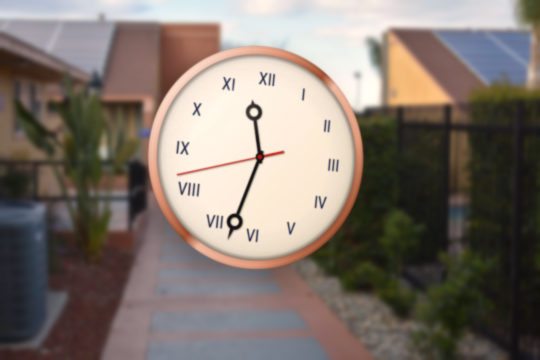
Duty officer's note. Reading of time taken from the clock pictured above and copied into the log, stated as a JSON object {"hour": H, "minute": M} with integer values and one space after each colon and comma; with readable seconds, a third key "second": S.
{"hour": 11, "minute": 32, "second": 42}
